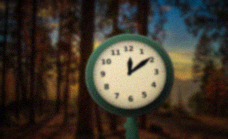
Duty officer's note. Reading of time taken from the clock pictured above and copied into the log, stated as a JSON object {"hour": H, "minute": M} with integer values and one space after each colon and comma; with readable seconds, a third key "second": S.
{"hour": 12, "minute": 9}
